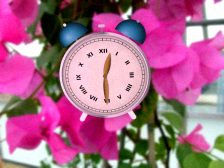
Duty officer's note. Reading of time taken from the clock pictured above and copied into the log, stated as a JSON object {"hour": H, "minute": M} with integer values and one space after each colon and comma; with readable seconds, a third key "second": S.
{"hour": 12, "minute": 30}
